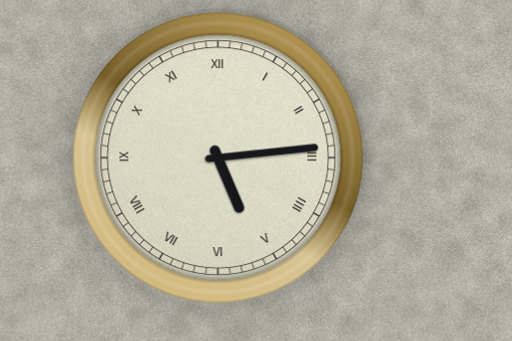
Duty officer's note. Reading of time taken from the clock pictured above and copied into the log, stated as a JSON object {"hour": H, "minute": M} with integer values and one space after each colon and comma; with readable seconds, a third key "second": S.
{"hour": 5, "minute": 14}
